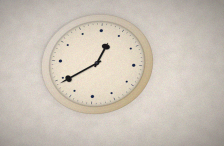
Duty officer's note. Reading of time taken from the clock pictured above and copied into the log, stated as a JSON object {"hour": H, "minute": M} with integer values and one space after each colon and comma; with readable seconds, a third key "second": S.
{"hour": 12, "minute": 39}
